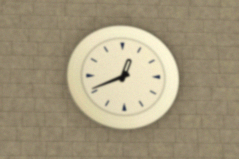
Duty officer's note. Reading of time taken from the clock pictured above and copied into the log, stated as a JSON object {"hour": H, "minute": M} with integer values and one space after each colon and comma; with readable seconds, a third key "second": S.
{"hour": 12, "minute": 41}
